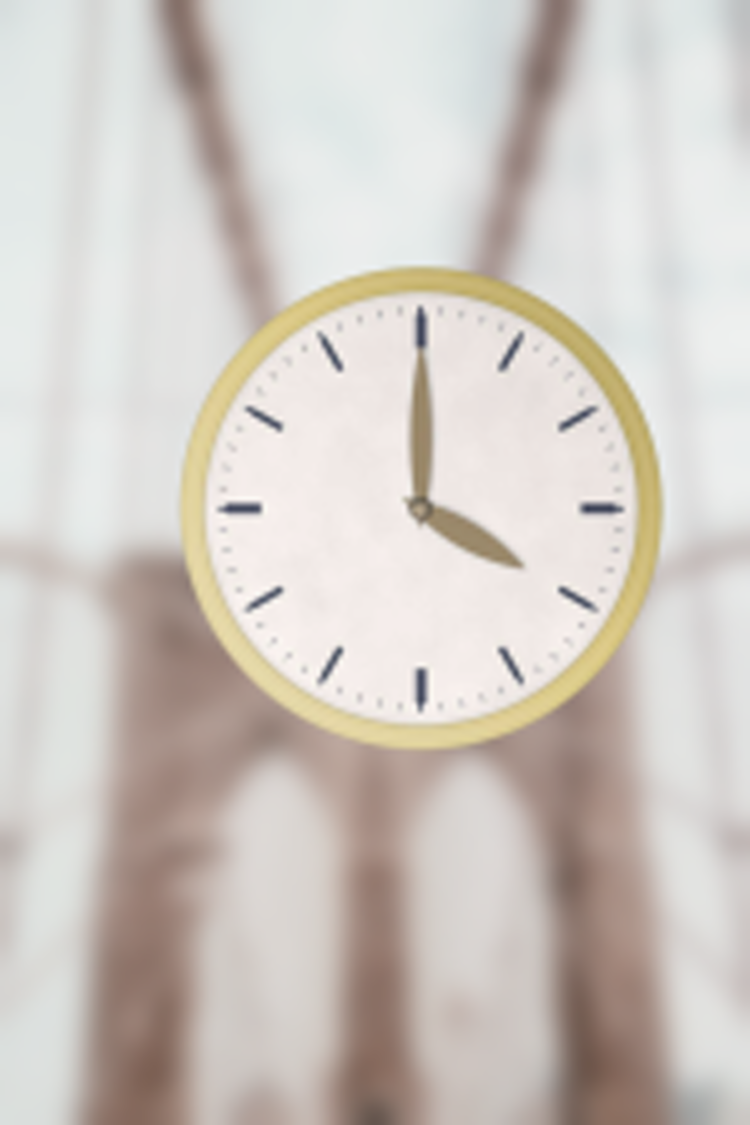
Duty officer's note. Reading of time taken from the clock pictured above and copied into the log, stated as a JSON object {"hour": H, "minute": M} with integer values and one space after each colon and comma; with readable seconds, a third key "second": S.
{"hour": 4, "minute": 0}
